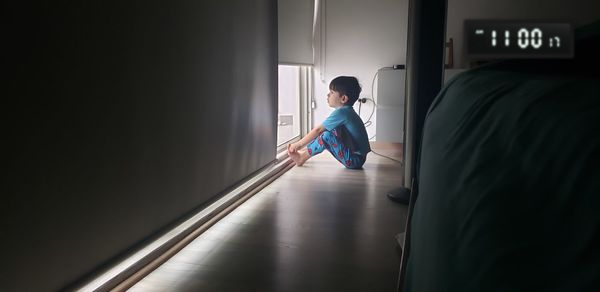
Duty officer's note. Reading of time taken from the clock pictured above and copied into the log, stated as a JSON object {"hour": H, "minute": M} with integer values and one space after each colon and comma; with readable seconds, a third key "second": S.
{"hour": 11, "minute": 0, "second": 17}
